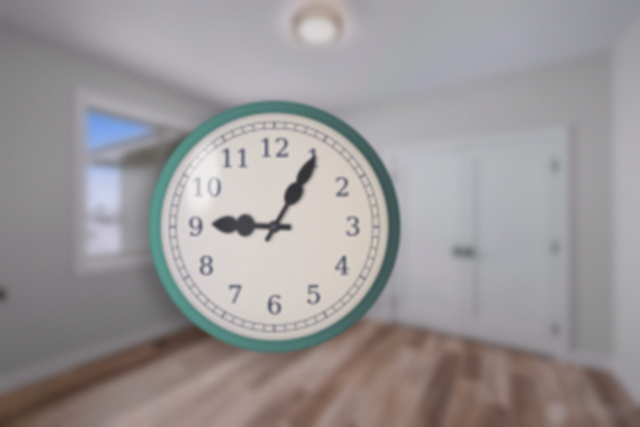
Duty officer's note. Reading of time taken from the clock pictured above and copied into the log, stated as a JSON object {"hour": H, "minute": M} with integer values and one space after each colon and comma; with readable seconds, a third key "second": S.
{"hour": 9, "minute": 5}
